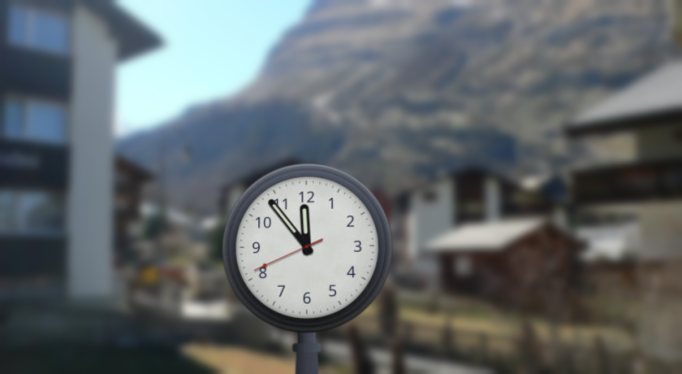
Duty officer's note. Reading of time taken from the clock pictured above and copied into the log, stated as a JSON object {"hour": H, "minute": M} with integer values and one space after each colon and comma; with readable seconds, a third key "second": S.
{"hour": 11, "minute": 53, "second": 41}
